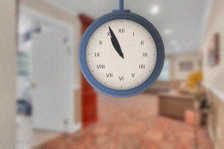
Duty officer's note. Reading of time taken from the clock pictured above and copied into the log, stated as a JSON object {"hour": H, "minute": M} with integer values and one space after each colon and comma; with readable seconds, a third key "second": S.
{"hour": 10, "minute": 56}
